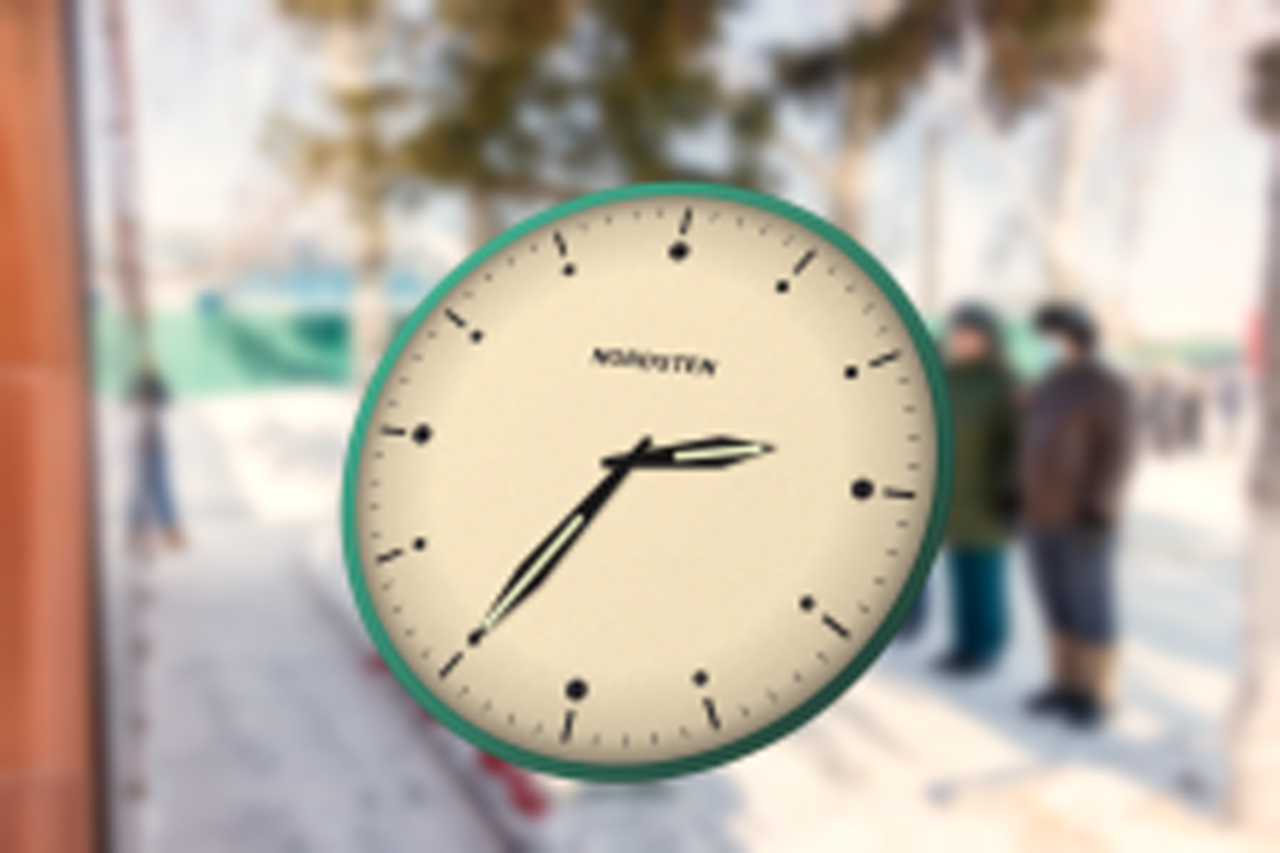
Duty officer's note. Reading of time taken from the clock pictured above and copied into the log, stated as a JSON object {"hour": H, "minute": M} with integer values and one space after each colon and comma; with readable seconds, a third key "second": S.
{"hour": 2, "minute": 35}
